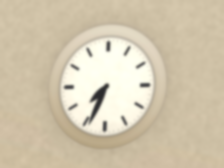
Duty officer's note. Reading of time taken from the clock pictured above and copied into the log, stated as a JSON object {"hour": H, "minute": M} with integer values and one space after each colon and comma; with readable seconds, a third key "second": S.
{"hour": 7, "minute": 34}
